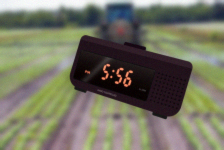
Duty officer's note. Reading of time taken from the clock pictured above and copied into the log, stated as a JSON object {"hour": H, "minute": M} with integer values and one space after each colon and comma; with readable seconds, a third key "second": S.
{"hour": 5, "minute": 56}
